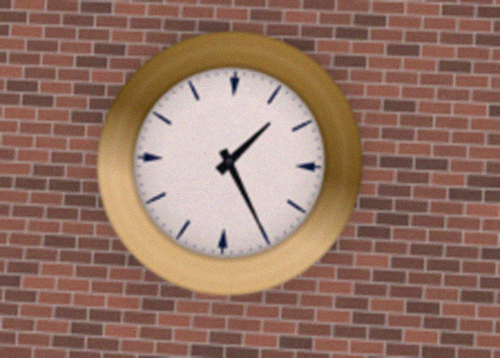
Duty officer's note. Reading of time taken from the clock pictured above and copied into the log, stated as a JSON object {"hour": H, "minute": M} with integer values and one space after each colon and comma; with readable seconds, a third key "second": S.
{"hour": 1, "minute": 25}
